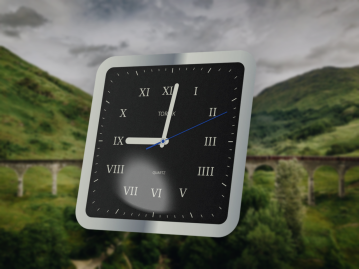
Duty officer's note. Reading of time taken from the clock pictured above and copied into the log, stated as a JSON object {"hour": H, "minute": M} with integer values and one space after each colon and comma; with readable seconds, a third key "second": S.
{"hour": 9, "minute": 1, "second": 11}
